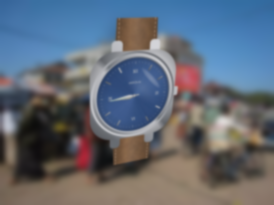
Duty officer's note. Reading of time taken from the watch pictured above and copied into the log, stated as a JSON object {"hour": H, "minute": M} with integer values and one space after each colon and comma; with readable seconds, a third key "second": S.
{"hour": 8, "minute": 44}
